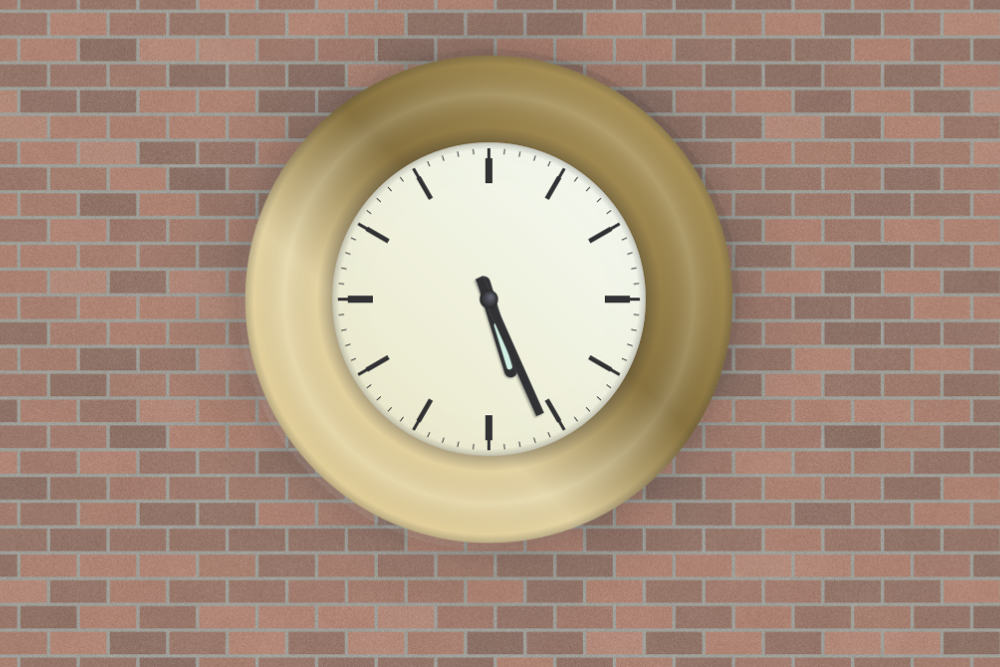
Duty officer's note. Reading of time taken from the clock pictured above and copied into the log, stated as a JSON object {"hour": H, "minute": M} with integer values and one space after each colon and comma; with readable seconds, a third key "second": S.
{"hour": 5, "minute": 26}
